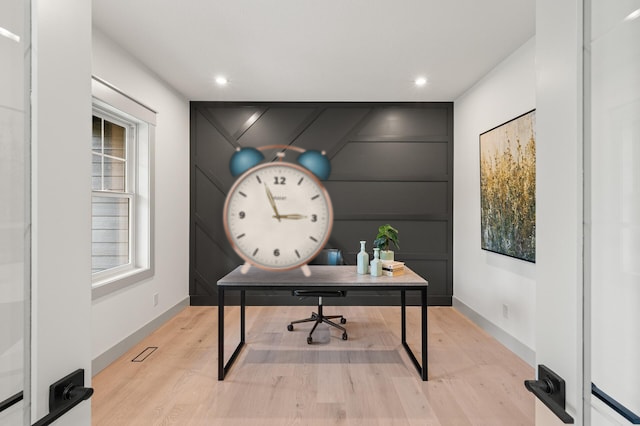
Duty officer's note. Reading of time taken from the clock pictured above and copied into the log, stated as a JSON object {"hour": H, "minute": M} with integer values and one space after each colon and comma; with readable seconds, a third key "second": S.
{"hour": 2, "minute": 56}
